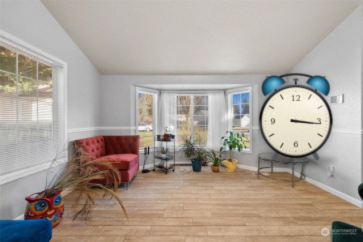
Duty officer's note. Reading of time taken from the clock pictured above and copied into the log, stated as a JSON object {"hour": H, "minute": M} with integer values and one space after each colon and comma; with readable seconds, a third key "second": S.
{"hour": 3, "minute": 16}
